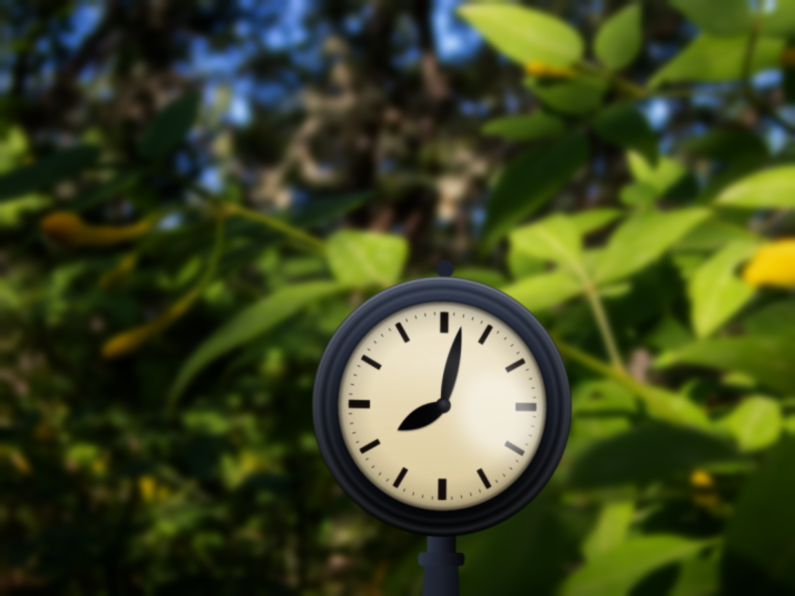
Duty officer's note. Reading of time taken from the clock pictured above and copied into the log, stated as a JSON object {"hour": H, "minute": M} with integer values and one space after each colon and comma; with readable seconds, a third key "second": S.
{"hour": 8, "minute": 2}
